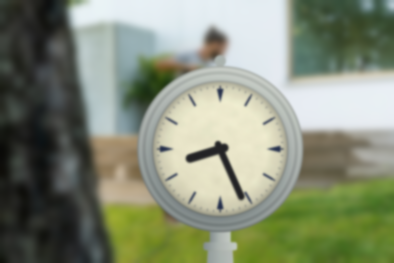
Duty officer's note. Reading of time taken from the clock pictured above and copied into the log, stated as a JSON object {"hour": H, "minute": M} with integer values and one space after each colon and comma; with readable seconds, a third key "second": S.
{"hour": 8, "minute": 26}
